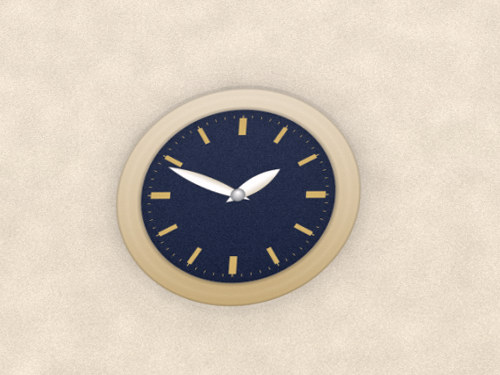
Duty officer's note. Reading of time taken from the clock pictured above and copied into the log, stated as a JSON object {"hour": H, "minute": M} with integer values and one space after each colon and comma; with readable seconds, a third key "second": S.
{"hour": 1, "minute": 49}
